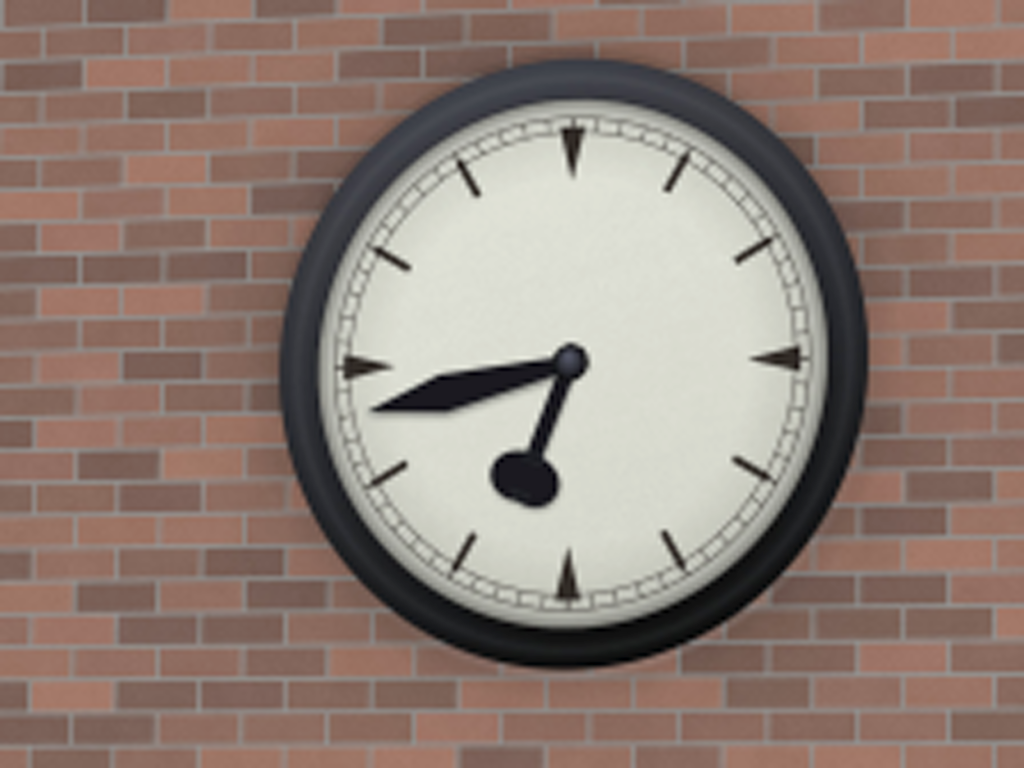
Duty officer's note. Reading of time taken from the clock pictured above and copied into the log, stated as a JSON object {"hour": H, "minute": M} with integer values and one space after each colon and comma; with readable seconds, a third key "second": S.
{"hour": 6, "minute": 43}
